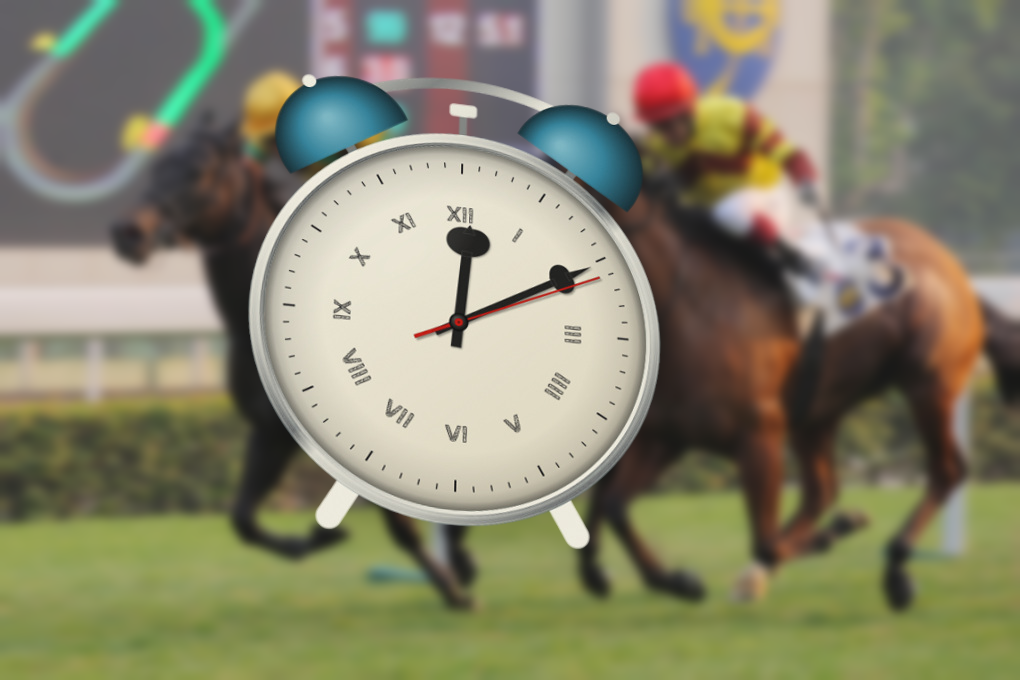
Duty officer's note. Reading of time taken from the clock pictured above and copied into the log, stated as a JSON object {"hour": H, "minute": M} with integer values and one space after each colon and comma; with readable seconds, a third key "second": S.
{"hour": 12, "minute": 10, "second": 11}
